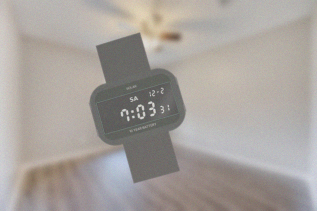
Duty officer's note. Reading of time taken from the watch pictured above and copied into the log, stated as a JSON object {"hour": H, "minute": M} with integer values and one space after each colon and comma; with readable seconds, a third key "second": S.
{"hour": 7, "minute": 3, "second": 31}
